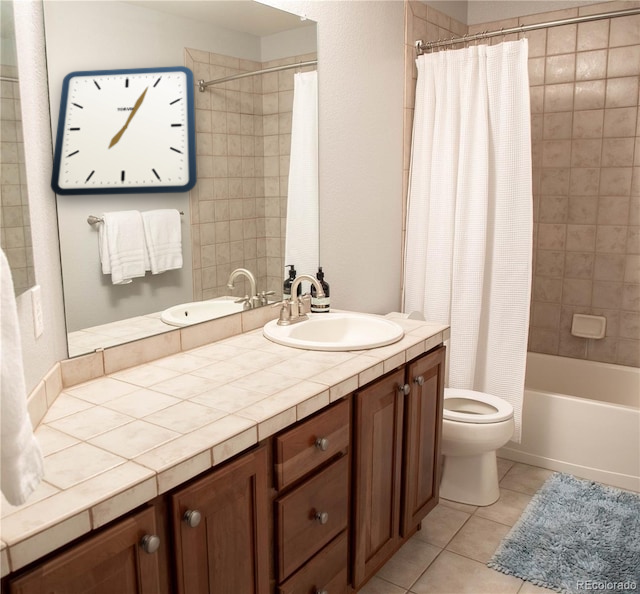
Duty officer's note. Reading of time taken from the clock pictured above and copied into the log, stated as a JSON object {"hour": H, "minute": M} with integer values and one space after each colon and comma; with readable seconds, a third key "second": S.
{"hour": 7, "minute": 4}
